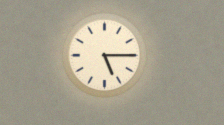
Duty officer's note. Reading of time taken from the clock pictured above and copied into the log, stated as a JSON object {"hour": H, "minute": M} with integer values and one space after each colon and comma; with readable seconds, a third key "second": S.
{"hour": 5, "minute": 15}
